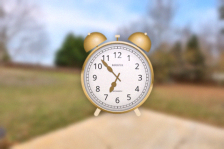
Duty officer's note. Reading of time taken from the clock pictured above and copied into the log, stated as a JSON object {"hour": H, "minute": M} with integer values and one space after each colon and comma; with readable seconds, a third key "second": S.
{"hour": 6, "minute": 53}
